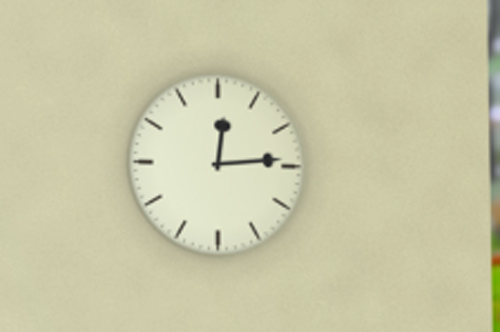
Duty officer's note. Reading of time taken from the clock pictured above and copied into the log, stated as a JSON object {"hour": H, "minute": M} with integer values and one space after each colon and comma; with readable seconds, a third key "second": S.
{"hour": 12, "minute": 14}
